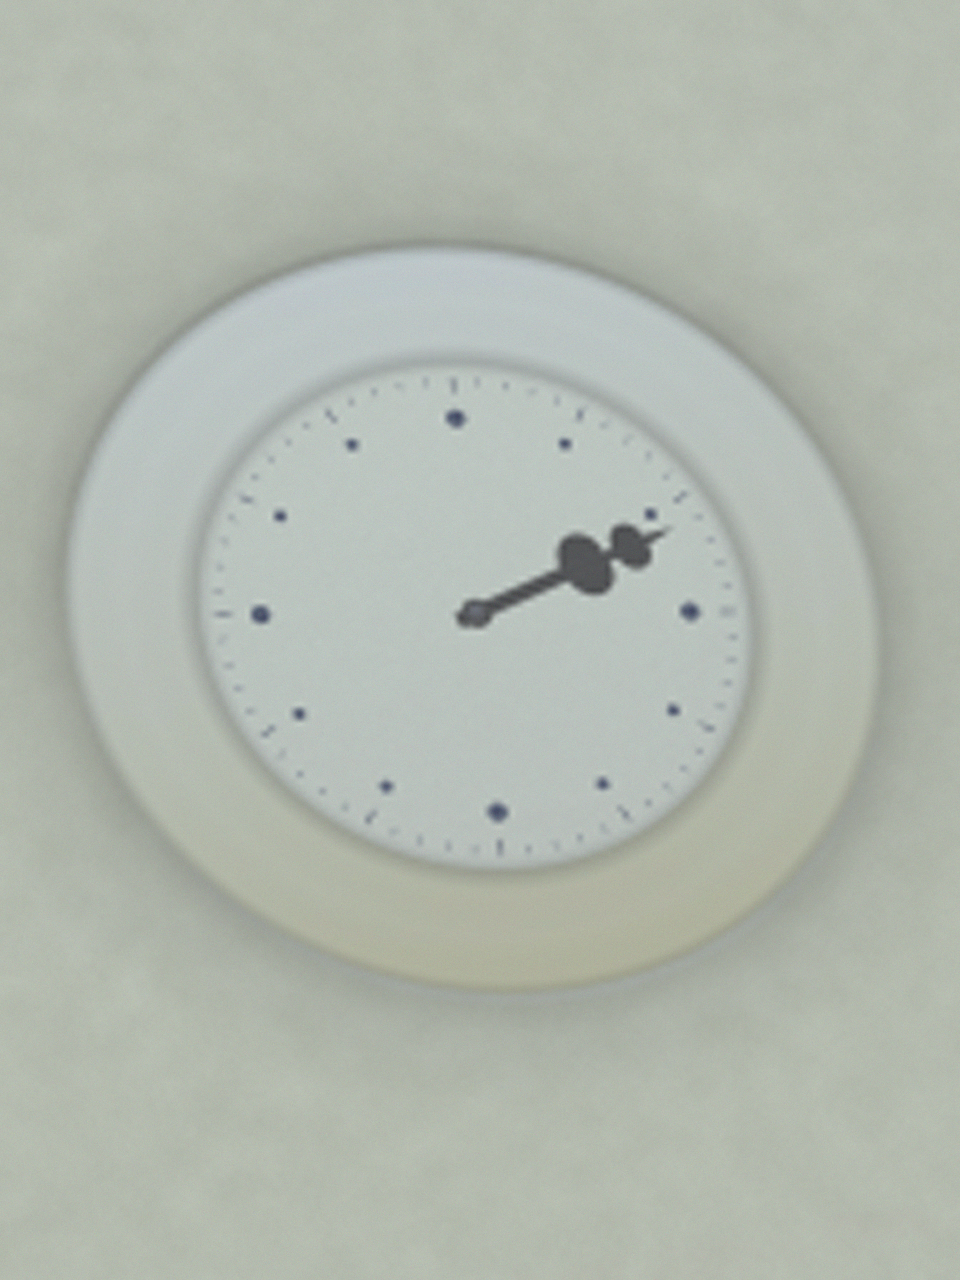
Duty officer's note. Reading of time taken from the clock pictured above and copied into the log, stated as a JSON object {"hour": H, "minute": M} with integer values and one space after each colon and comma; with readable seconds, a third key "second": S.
{"hour": 2, "minute": 11}
